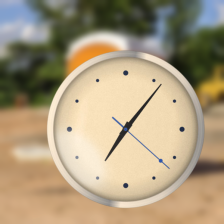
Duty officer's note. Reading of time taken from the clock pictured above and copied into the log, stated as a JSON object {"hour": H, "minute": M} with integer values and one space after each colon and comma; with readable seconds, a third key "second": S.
{"hour": 7, "minute": 6, "second": 22}
